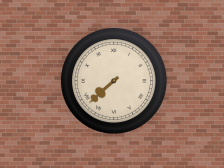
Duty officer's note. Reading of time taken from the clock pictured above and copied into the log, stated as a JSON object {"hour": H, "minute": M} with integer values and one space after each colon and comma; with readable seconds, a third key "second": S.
{"hour": 7, "minute": 38}
